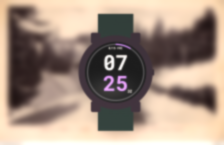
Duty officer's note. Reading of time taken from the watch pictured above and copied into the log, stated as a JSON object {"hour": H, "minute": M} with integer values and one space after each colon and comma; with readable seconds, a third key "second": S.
{"hour": 7, "minute": 25}
